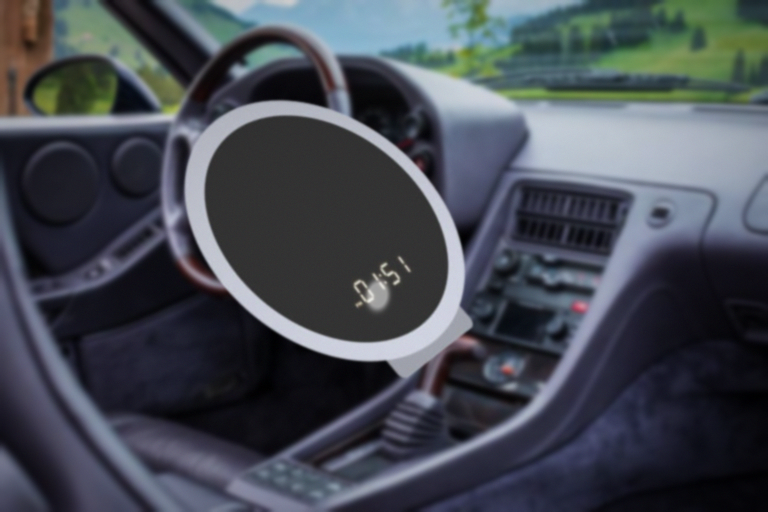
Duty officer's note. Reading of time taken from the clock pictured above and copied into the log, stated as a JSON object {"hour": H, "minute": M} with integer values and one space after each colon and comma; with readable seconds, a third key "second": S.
{"hour": 1, "minute": 51}
